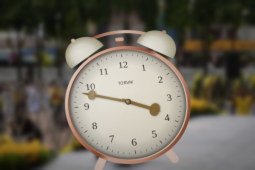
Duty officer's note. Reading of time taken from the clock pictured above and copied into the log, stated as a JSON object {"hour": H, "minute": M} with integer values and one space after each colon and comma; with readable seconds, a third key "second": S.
{"hour": 3, "minute": 48}
